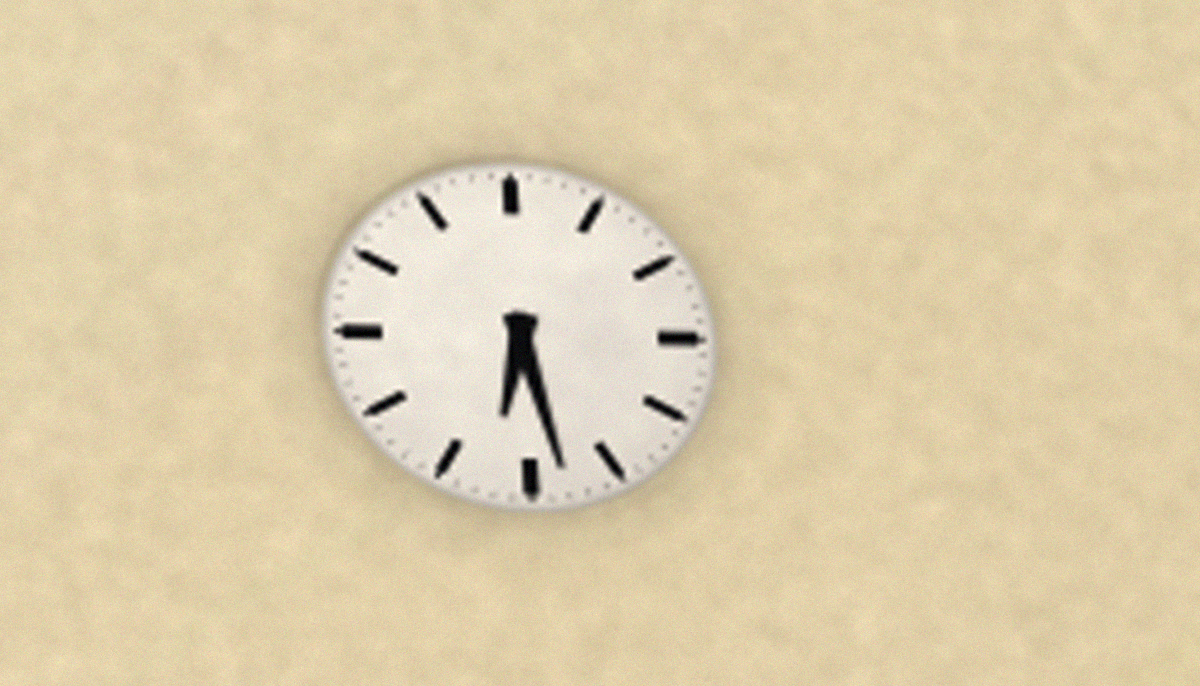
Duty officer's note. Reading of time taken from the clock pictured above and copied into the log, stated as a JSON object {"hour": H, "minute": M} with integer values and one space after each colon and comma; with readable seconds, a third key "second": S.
{"hour": 6, "minute": 28}
